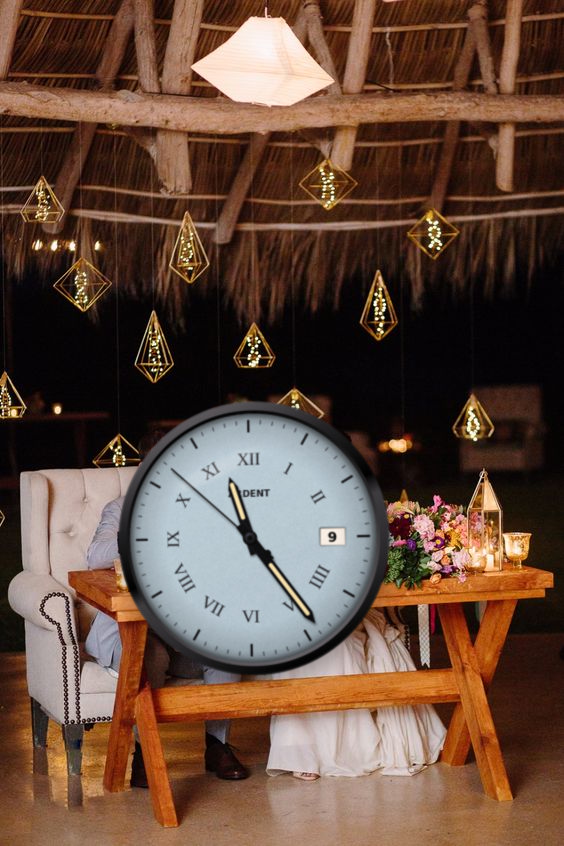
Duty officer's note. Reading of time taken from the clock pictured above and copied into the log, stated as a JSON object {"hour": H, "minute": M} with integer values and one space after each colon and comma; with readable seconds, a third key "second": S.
{"hour": 11, "minute": 23, "second": 52}
